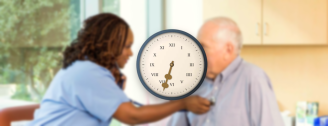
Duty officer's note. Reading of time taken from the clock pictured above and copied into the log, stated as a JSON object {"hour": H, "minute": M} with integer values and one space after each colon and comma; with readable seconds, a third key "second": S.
{"hour": 6, "minute": 33}
